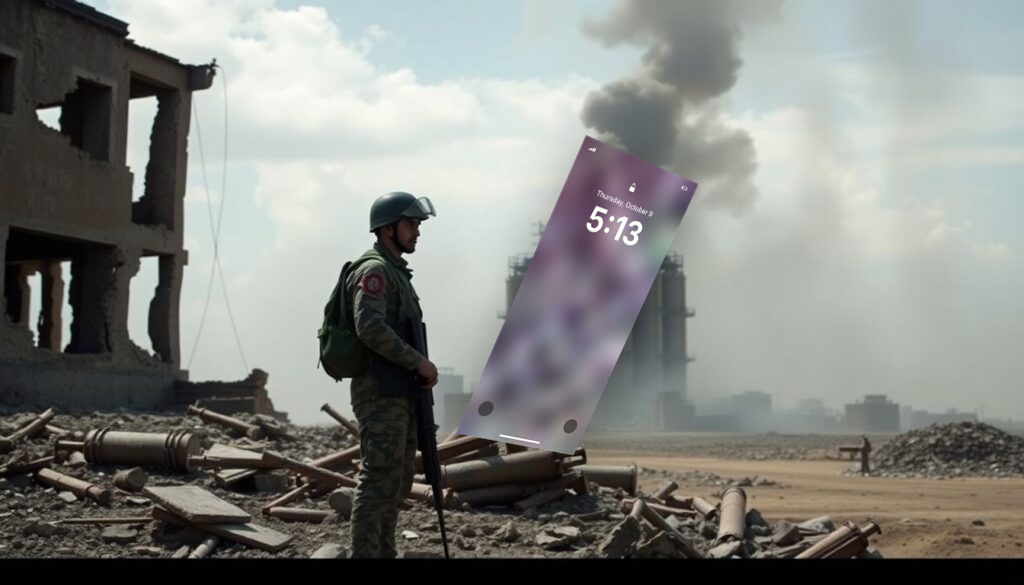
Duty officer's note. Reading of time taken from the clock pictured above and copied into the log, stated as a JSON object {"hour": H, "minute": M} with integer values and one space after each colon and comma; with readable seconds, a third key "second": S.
{"hour": 5, "minute": 13}
